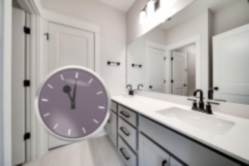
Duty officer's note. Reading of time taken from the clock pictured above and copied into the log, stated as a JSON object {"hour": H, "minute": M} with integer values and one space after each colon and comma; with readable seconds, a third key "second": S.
{"hour": 11, "minute": 0}
